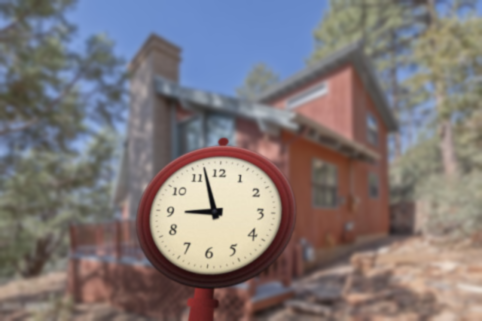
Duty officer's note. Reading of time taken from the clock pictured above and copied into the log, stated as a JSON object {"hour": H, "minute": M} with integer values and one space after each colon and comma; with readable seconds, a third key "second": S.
{"hour": 8, "minute": 57}
